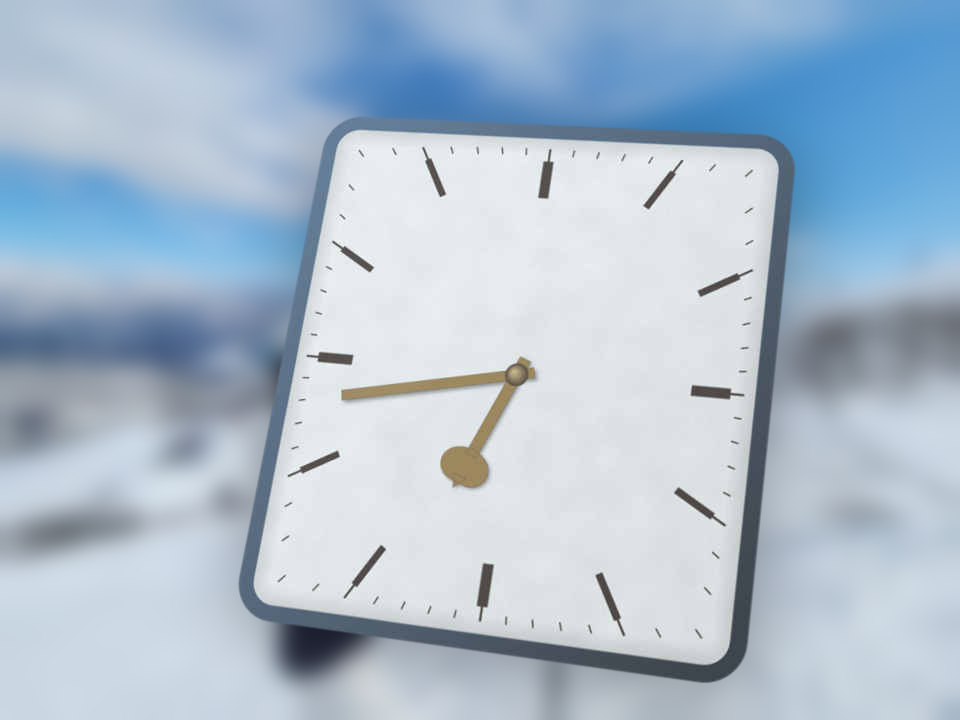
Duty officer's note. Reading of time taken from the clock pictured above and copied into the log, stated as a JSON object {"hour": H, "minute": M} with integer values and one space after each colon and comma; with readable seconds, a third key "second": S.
{"hour": 6, "minute": 43}
